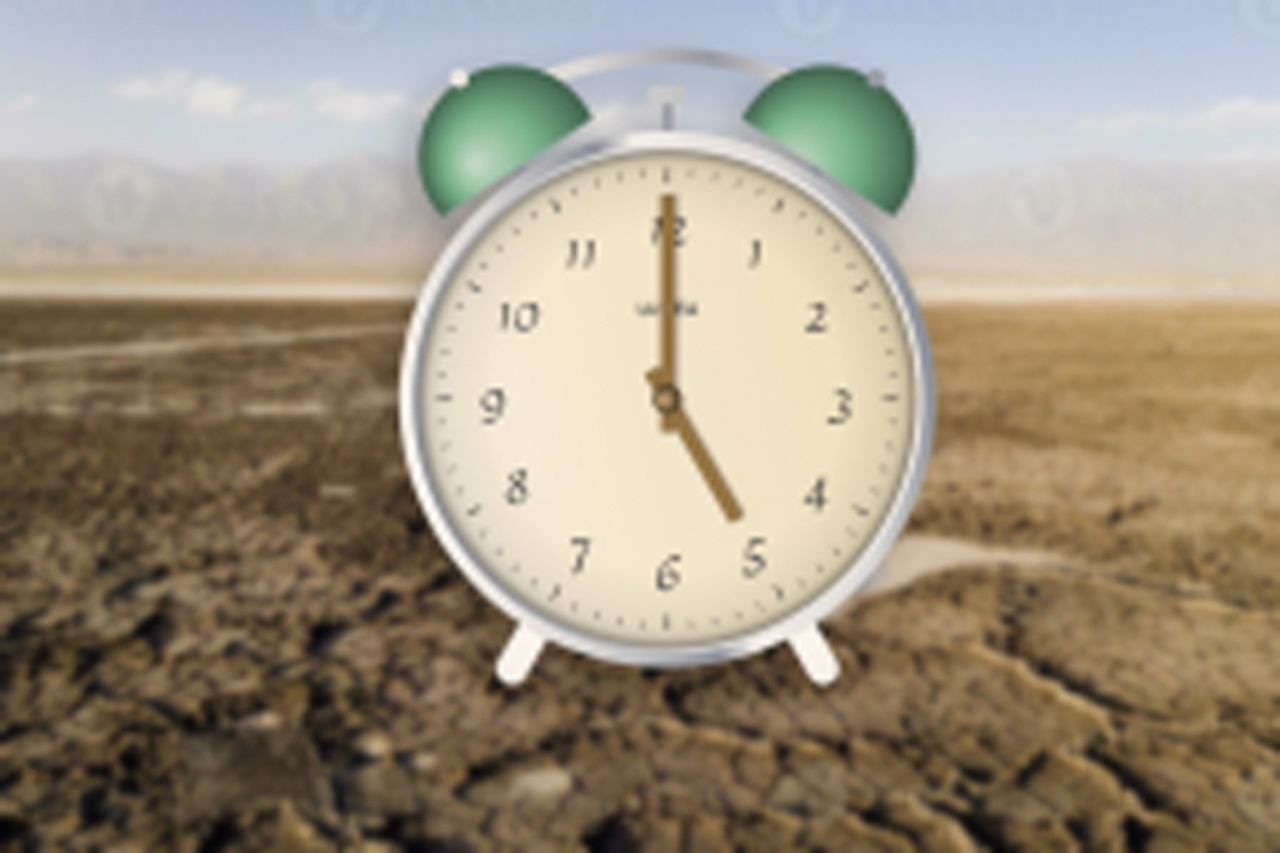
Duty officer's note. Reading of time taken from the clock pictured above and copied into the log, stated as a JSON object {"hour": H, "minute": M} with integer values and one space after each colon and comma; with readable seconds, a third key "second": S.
{"hour": 5, "minute": 0}
